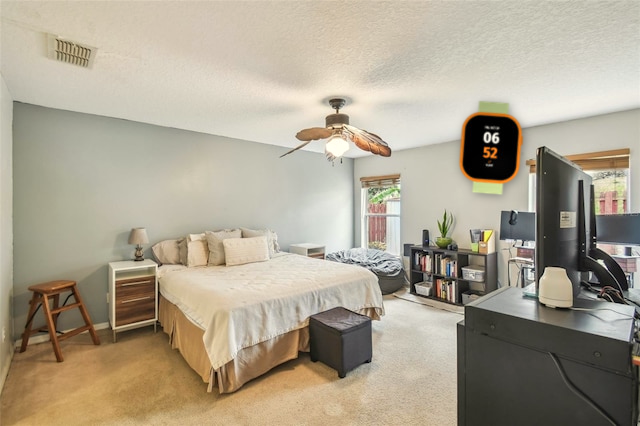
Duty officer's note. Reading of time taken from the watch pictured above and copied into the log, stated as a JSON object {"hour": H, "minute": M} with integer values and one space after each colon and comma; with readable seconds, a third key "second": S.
{"hour": 6, "minute": 52}
